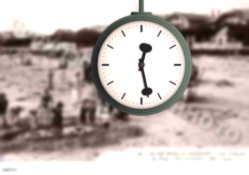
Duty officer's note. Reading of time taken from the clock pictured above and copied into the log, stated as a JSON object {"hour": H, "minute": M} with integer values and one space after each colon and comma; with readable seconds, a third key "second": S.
{"hour": 12, "minute": 28}
